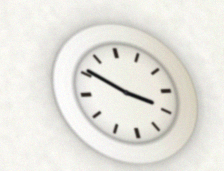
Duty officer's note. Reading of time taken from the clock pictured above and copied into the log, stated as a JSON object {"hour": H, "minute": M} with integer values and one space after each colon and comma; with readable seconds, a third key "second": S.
{"hour": 3, "minute": 51}
